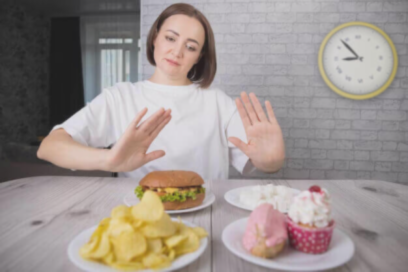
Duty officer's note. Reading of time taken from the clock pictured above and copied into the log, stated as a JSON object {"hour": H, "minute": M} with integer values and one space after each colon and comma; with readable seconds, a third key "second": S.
{"hour": 8, "minute": 53}
